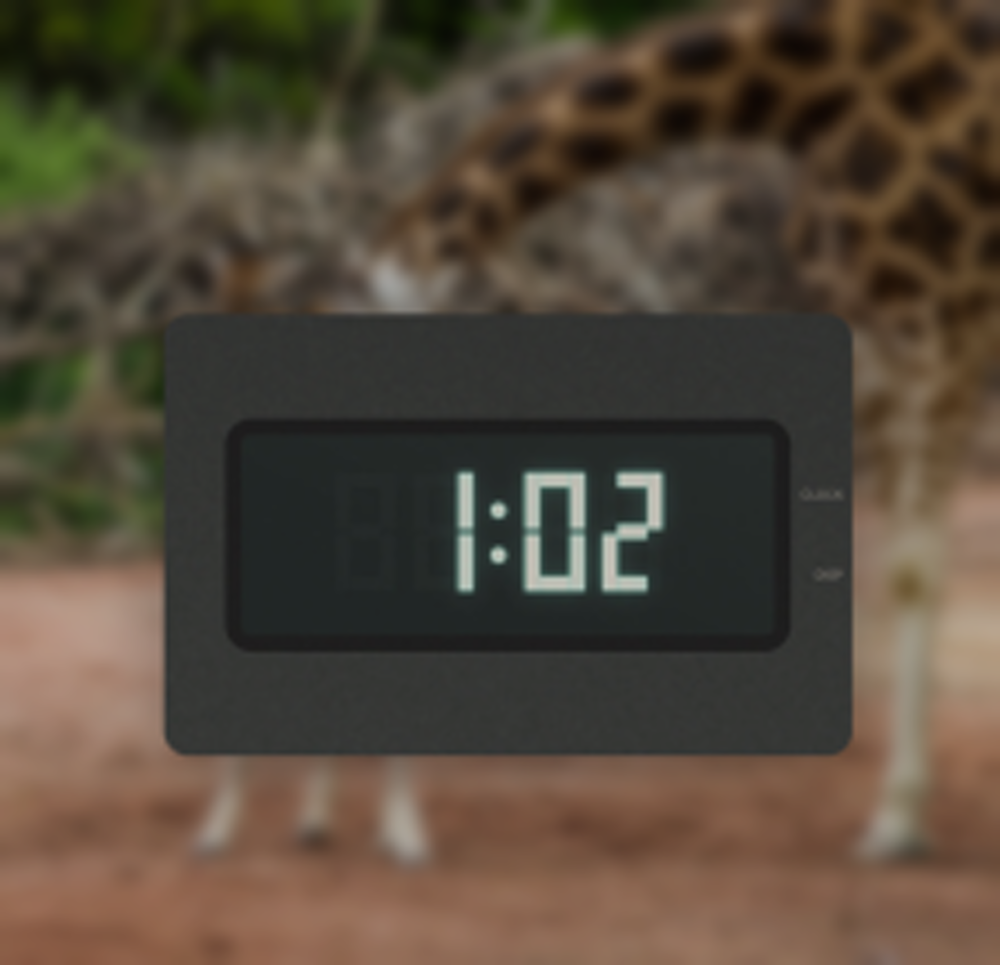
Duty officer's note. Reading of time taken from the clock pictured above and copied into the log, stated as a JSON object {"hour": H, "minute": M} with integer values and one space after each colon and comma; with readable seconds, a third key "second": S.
{"hour": 1, "minute": 2}
